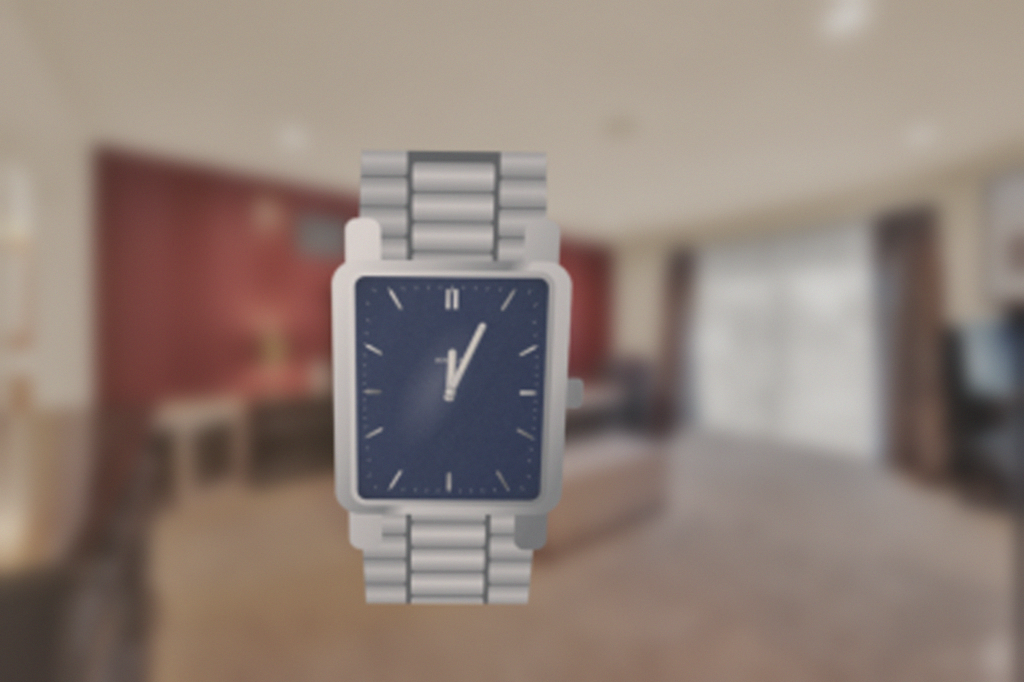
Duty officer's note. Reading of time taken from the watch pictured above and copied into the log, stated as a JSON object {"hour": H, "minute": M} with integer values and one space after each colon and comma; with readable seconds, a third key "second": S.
{"hour": 12, "minute": 4}
